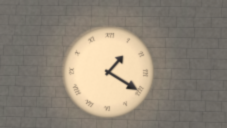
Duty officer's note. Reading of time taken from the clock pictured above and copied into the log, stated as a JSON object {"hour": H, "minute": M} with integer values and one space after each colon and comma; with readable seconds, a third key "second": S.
{"hour": 1, "minute": 20}
